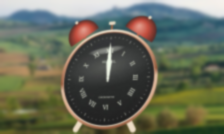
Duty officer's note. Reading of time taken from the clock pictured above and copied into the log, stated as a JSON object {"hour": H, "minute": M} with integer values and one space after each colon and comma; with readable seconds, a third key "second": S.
{"hour": 12, "minute": 0}
